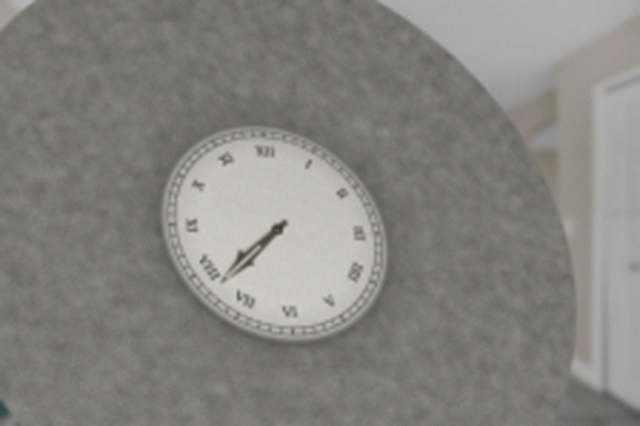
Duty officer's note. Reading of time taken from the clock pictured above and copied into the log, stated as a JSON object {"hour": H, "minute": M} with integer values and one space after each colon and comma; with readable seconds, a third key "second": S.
{"hour": 7, "minute": 38}
